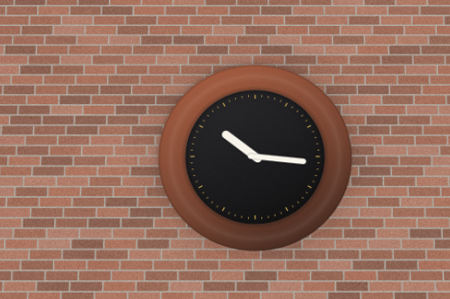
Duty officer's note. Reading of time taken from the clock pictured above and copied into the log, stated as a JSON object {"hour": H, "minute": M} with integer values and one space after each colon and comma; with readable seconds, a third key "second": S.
{"hour": 10, "minute": 16}
